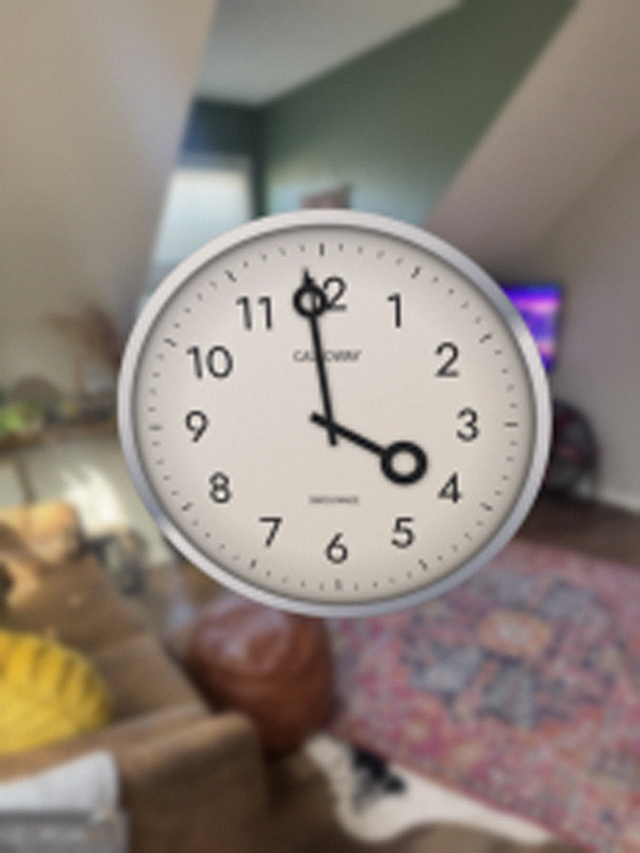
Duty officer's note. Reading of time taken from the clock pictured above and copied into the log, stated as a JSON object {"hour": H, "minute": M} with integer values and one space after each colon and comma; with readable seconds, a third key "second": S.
{"hour": 3, "minute": 59}
